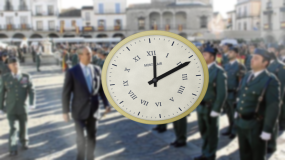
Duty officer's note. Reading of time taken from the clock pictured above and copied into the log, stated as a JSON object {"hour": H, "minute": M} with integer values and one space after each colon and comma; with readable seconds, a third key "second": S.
{"hour": 12, "minute": 11}
